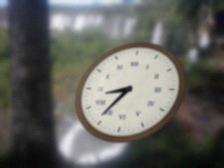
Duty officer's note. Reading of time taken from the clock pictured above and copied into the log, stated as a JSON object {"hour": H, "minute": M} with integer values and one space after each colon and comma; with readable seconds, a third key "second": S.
{"hour": 8, "minute": 36}
